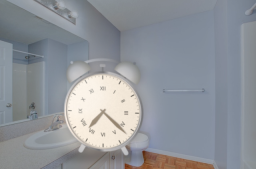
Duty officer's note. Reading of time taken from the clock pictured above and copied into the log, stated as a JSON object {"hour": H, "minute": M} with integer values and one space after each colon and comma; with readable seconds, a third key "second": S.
{"hour": 7, "minute": 22}
